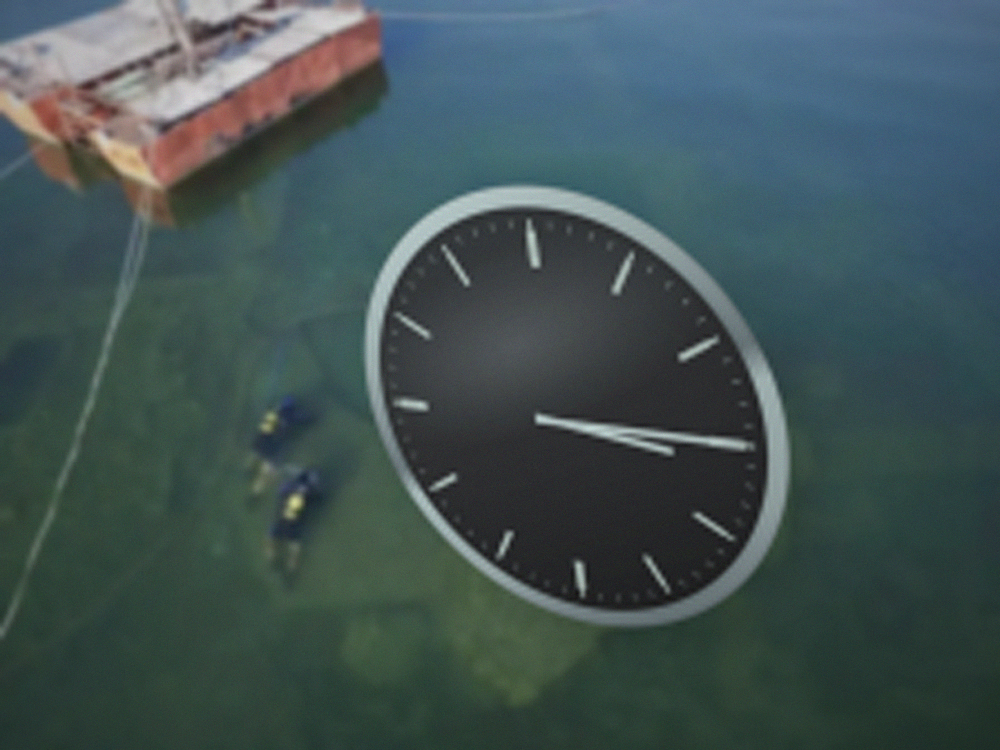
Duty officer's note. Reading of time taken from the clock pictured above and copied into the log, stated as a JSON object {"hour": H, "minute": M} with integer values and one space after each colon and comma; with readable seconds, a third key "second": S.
{"hour": 3, "minute": 15}
